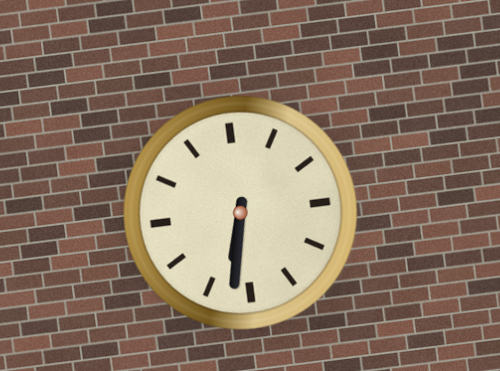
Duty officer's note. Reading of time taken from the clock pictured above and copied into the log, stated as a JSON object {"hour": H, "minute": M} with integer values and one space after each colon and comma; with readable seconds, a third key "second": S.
{"hour": 6, "minute": 32}
